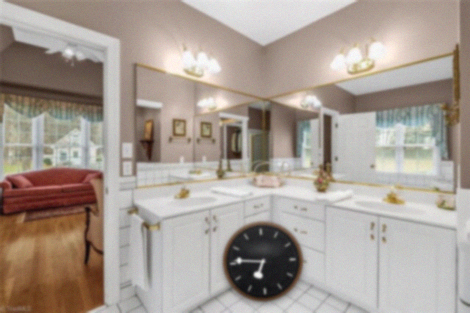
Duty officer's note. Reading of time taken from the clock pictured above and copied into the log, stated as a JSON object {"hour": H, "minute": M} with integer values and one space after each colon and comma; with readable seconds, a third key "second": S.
{"hour": 6, "minute": 46}
